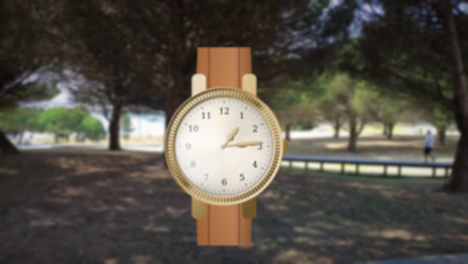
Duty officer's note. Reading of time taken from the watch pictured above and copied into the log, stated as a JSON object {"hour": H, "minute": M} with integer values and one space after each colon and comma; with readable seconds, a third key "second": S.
{"hour": 1, "minute": 14}
